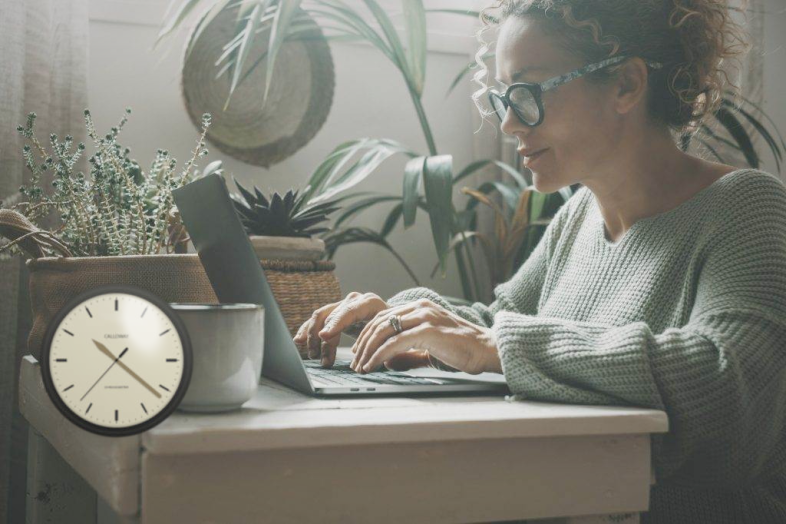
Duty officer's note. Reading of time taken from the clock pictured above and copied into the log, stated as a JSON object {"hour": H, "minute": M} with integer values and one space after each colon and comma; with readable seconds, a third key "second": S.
{"hour": 10, "minute": 21, "second": 37}
